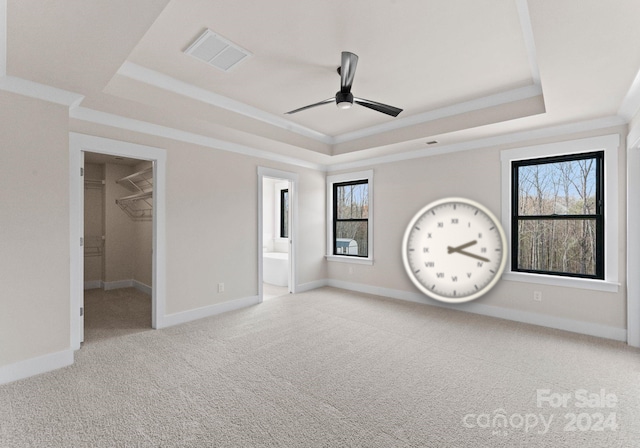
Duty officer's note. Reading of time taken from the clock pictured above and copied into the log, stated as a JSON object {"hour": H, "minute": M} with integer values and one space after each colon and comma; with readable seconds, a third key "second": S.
{"hour": 2, "minute": 18}
